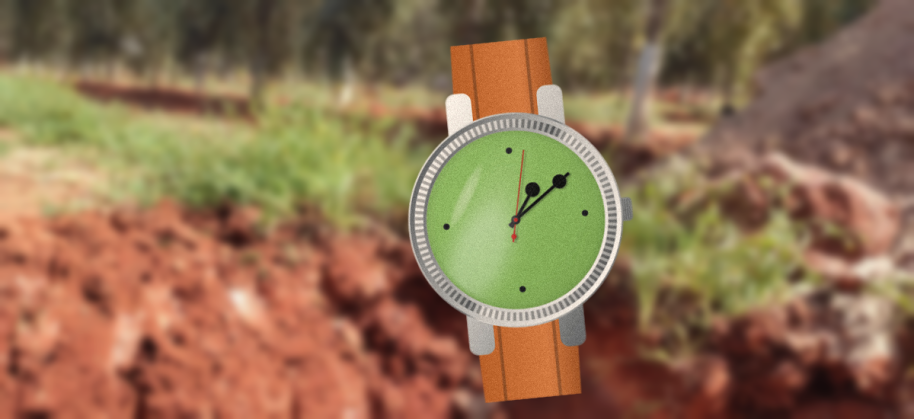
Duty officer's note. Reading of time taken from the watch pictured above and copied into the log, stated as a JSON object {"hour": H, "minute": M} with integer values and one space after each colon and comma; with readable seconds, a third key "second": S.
{"hour": 1, "minute": 9, "second": 2}
